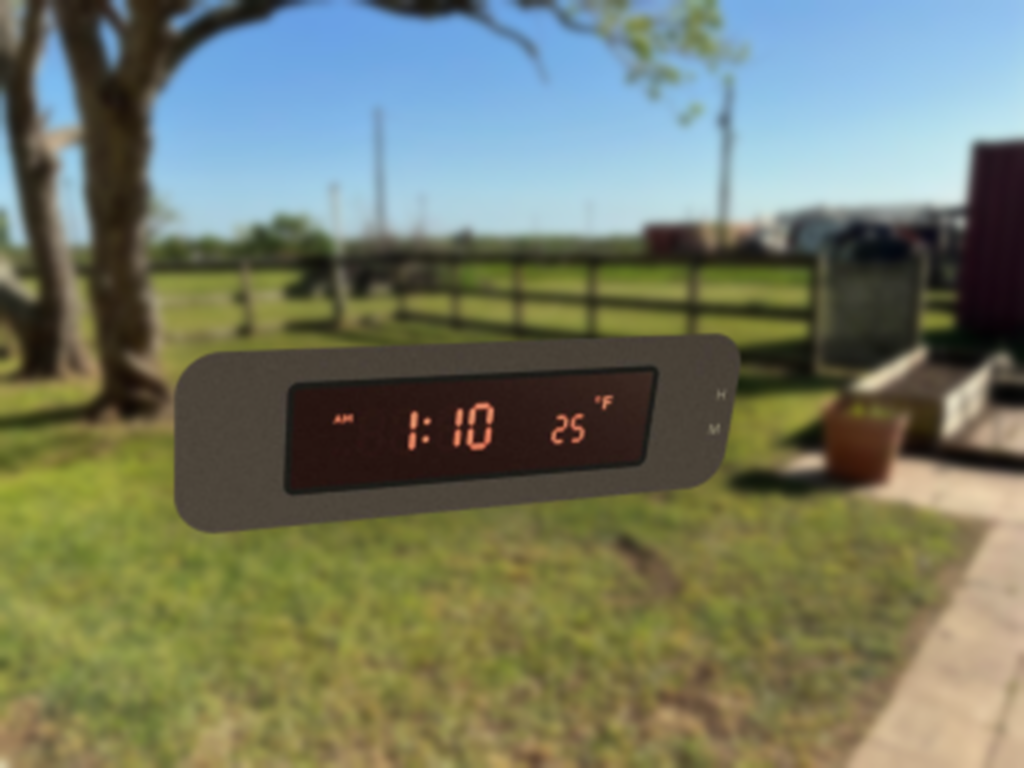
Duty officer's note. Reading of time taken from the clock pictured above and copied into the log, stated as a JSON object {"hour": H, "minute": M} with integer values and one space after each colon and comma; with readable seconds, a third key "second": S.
{"hour": 1, "minute": 10}
